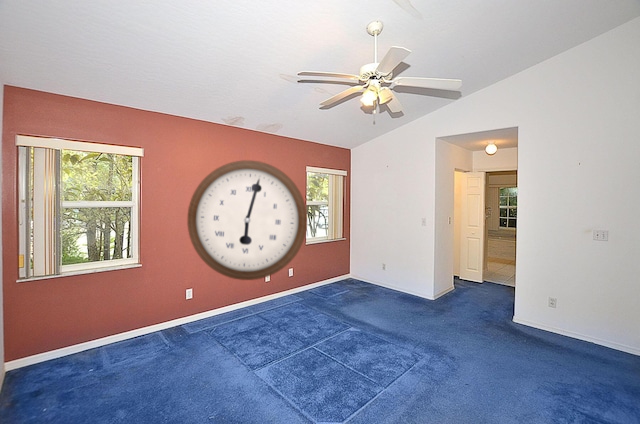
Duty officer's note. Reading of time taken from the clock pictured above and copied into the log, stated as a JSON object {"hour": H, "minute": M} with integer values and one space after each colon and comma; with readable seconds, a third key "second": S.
{"hour": 6, "minute": 2}
